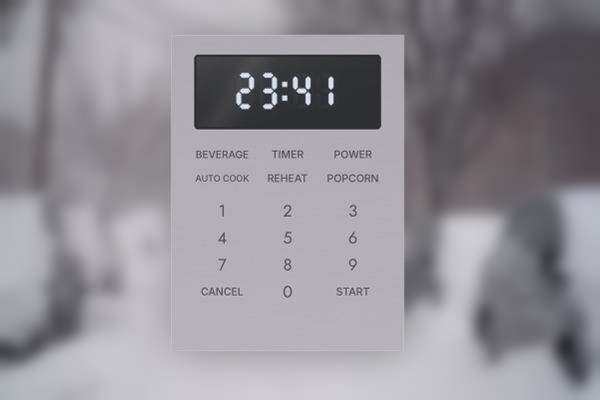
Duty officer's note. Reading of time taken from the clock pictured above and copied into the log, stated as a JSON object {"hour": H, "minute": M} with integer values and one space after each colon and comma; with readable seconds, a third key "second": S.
{"hour": 23, "minute": 41}
